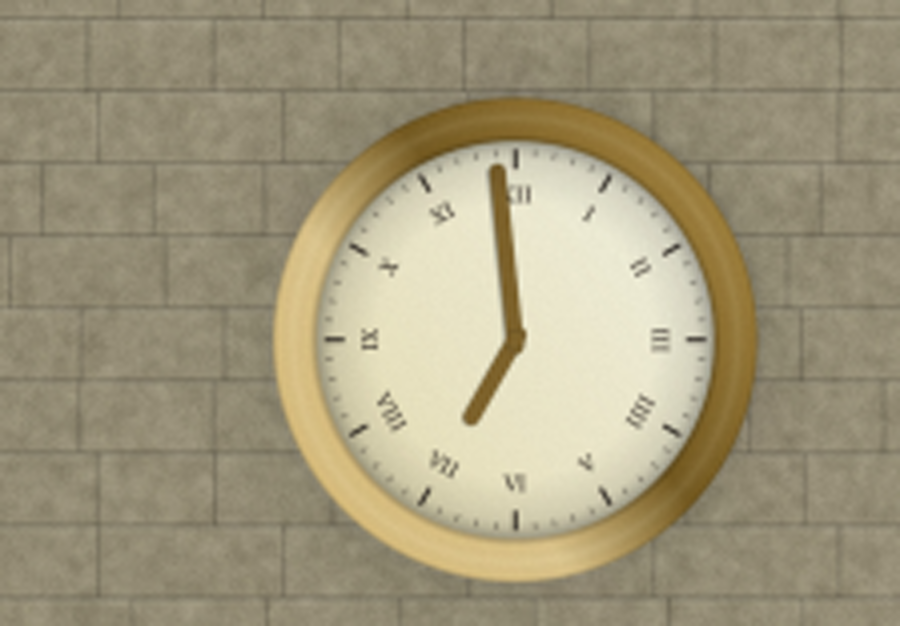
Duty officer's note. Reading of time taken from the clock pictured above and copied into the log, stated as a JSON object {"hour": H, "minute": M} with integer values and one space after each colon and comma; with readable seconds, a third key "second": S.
{"hour": 6, "minute": 59}
